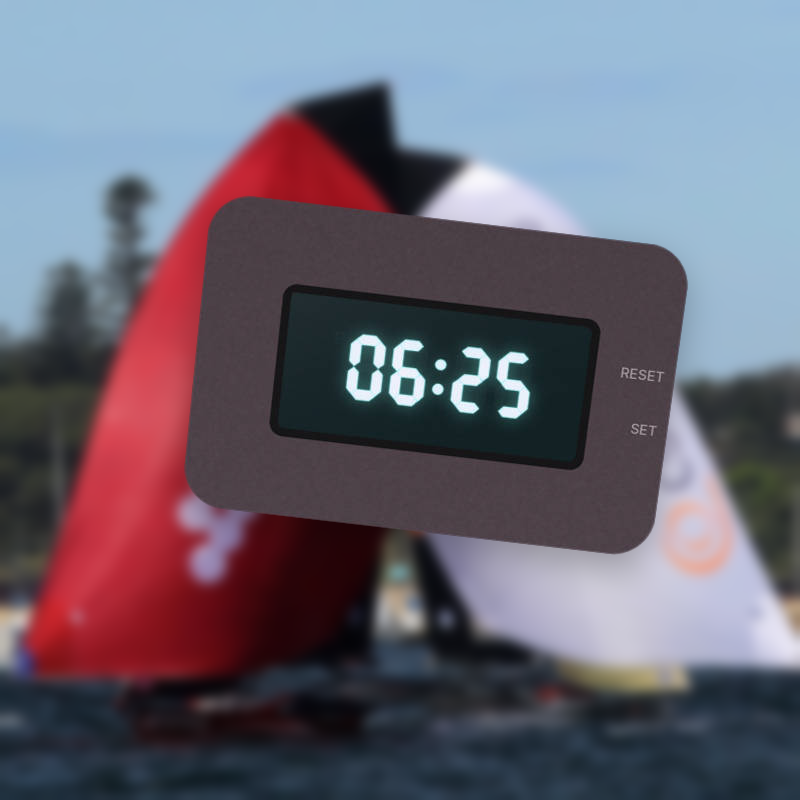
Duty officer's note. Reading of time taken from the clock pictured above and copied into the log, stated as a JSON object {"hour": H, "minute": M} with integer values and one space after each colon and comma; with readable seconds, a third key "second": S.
{"hour": 6, "minute": 25}
